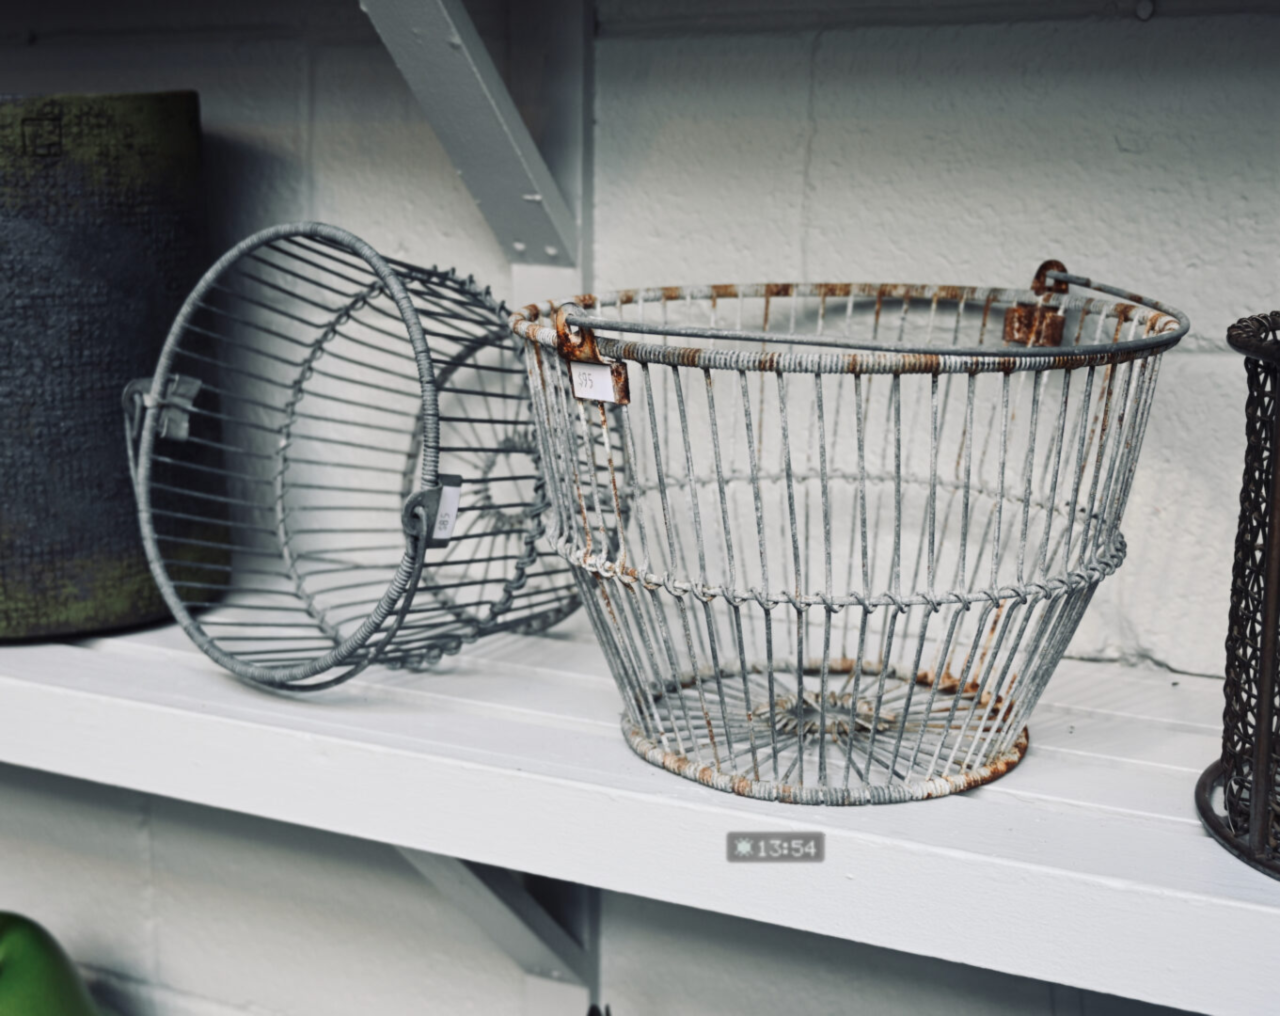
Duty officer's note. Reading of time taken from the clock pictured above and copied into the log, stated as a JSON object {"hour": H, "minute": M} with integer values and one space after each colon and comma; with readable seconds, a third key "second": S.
{"hour": 13, "minute": 54}
